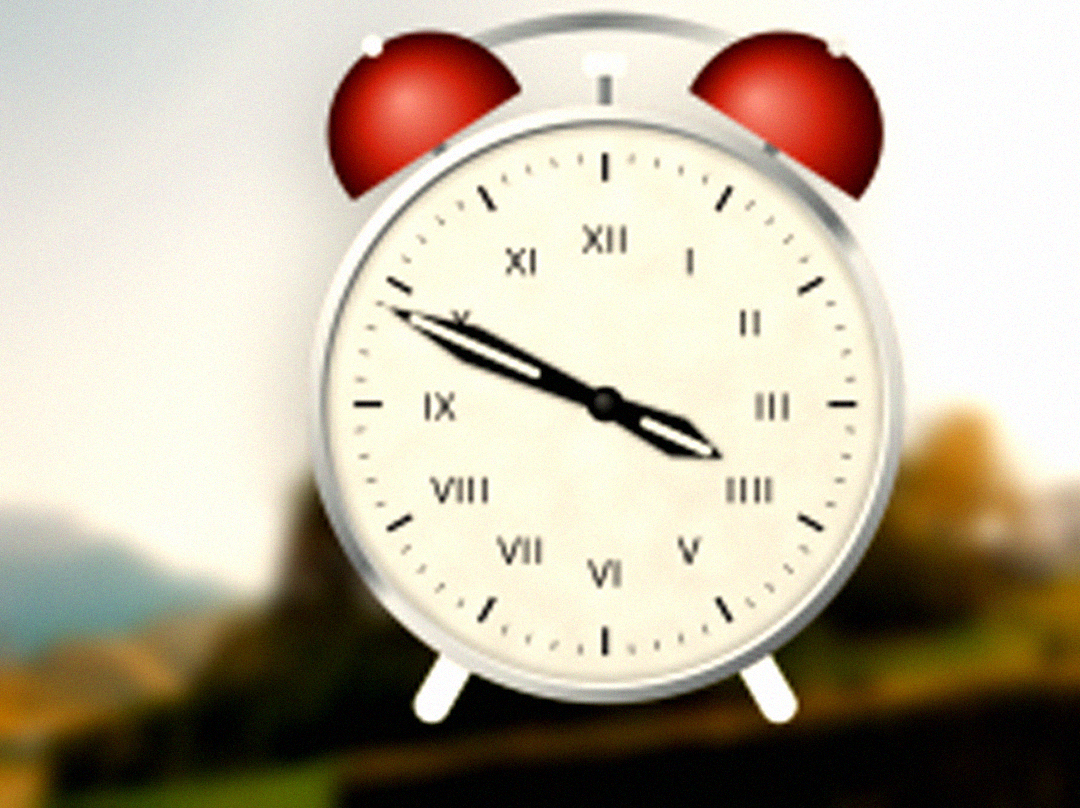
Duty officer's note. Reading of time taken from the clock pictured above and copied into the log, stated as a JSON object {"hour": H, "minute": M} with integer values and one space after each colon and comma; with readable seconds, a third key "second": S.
{"hour": 3, "minute": 49}
